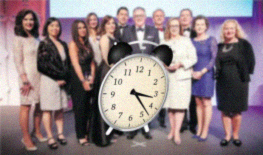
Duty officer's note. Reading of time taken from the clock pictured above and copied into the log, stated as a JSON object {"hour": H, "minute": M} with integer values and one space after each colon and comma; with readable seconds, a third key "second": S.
{"hour": 3, "minute": 23}
